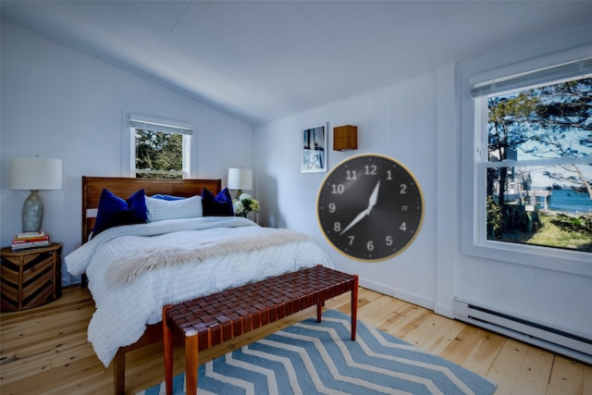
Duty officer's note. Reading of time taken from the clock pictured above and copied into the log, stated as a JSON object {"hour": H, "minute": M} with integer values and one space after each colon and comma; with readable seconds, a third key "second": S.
{"hour": 12, "minute": 38}
